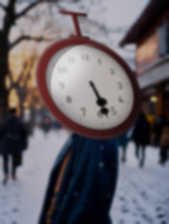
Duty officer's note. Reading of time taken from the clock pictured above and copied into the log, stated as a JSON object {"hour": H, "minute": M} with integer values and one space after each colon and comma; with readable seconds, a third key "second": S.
{"hour": 5, "minute": 28}
